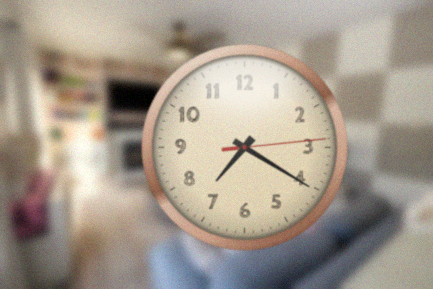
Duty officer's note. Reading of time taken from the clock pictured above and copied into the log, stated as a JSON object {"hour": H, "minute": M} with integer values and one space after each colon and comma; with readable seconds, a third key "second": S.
{"hour": 7, "minute": 20, "second": 14}
